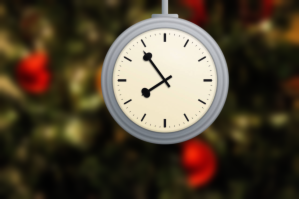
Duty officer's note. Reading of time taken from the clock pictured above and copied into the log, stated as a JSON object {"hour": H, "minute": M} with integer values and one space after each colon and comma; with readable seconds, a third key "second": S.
{"hour": 7, "minute": 54}
